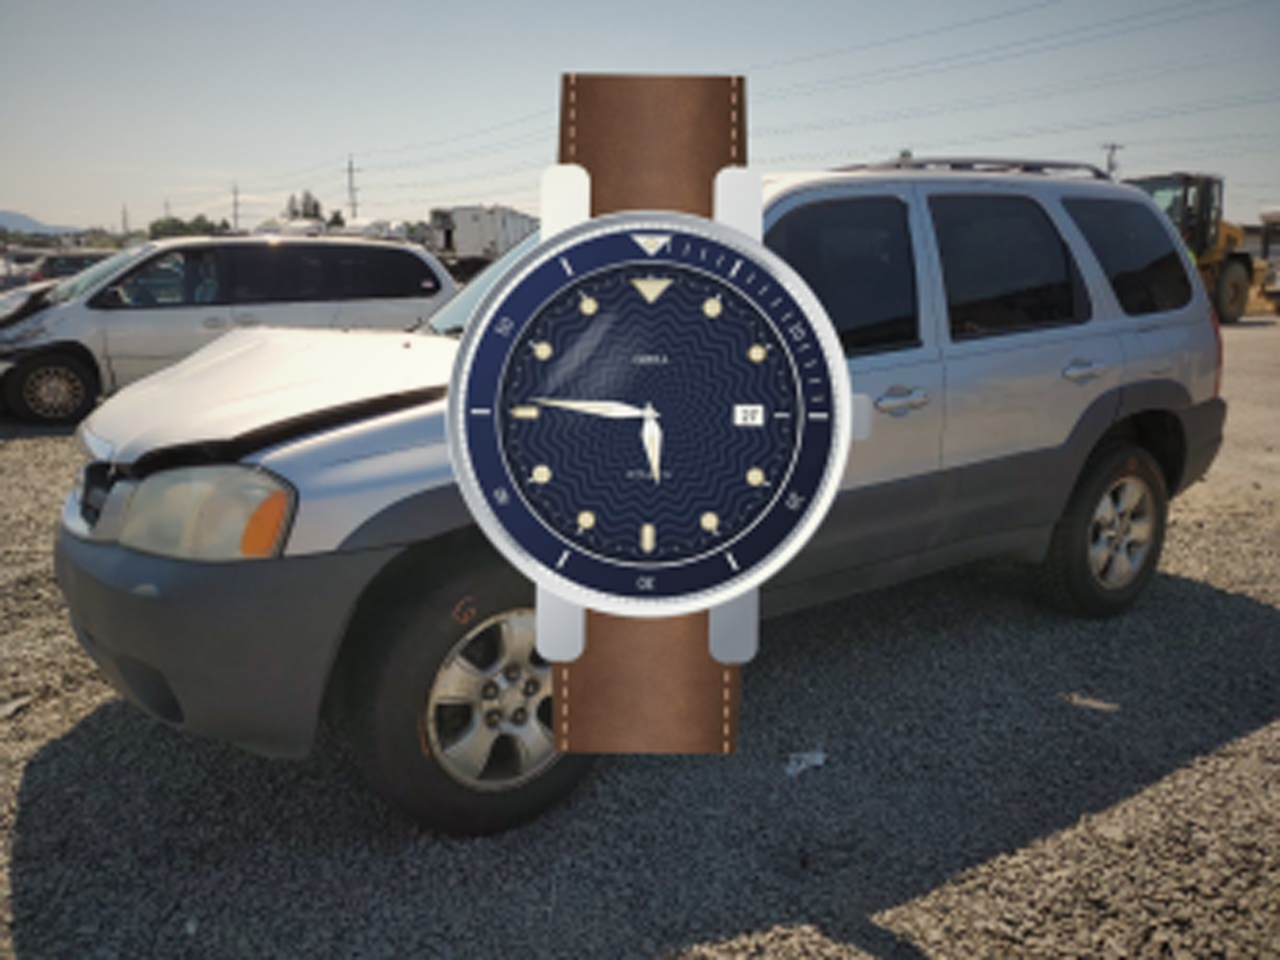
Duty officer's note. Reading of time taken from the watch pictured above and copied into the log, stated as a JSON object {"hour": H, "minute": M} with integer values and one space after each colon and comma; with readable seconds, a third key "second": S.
{"hour": 5, "minute": 46}
